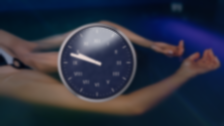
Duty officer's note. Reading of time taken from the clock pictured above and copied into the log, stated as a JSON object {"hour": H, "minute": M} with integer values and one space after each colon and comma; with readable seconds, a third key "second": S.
{"hour": 9, "minute": 48}
